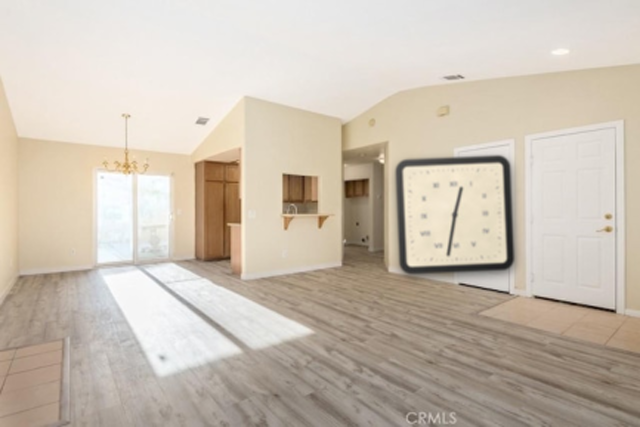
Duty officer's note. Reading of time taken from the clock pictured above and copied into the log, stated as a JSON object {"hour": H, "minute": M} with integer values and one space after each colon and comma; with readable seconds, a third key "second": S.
{"hour": 12, "minute": 32}
